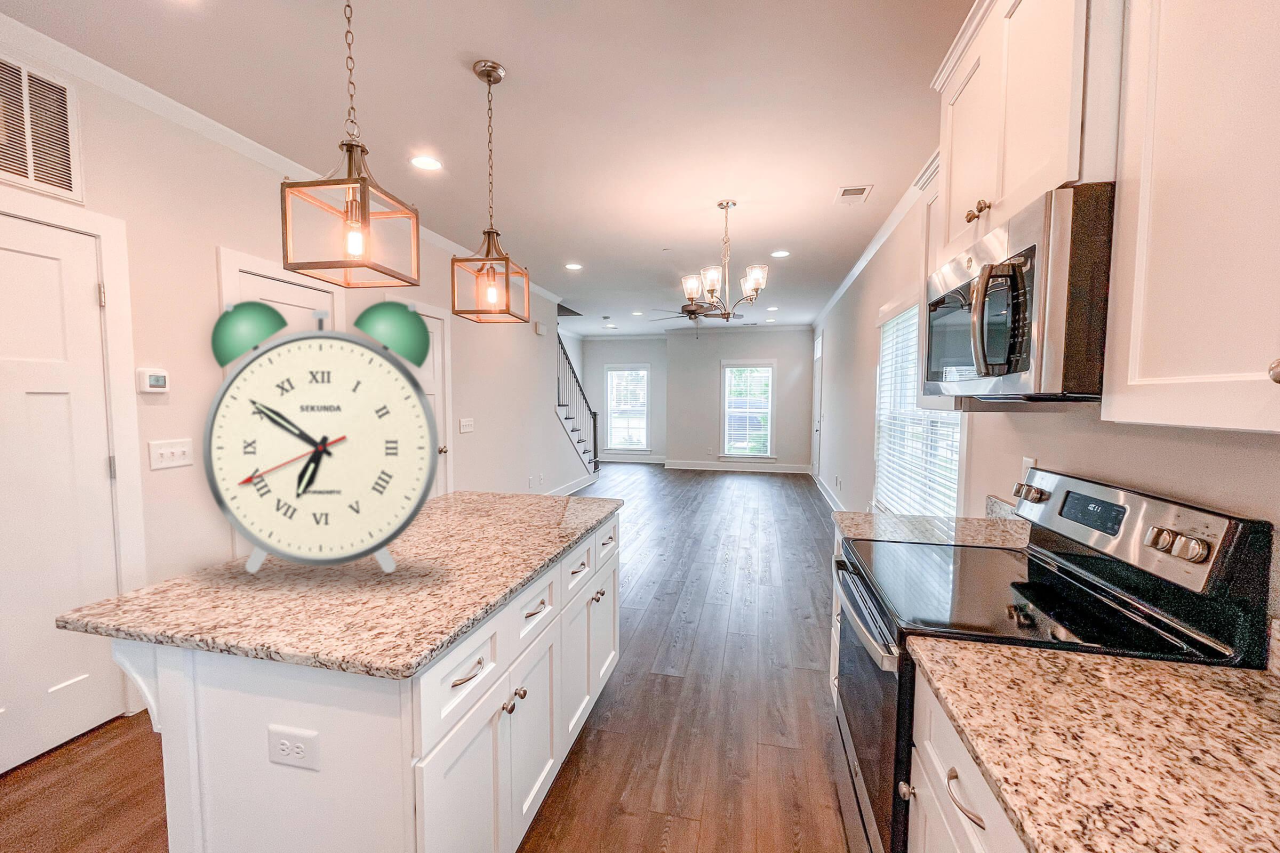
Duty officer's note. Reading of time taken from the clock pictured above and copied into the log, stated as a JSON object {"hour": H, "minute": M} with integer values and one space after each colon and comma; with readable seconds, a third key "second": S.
{"hour": 6, "minute": 50, "second": 41}
